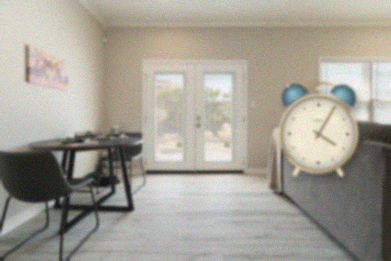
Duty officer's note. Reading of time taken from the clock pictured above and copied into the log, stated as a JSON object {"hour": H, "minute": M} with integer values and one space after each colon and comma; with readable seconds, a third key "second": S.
{"hour": 4, "minute": 5}
